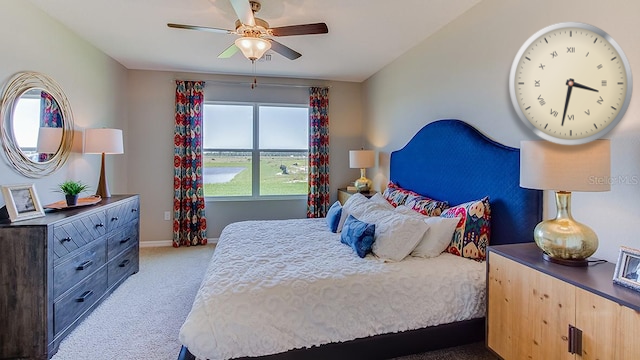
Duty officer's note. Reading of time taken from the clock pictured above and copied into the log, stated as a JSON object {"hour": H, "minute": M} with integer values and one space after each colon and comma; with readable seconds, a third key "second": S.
{"hour": 3, "minute": 32}
